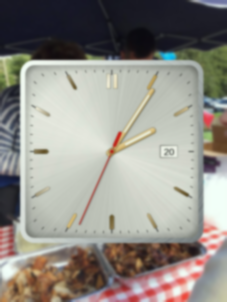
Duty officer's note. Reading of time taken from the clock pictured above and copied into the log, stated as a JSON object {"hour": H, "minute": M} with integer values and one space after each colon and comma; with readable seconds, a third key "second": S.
{"hour": 2, "minute": 5, "second": 34}
